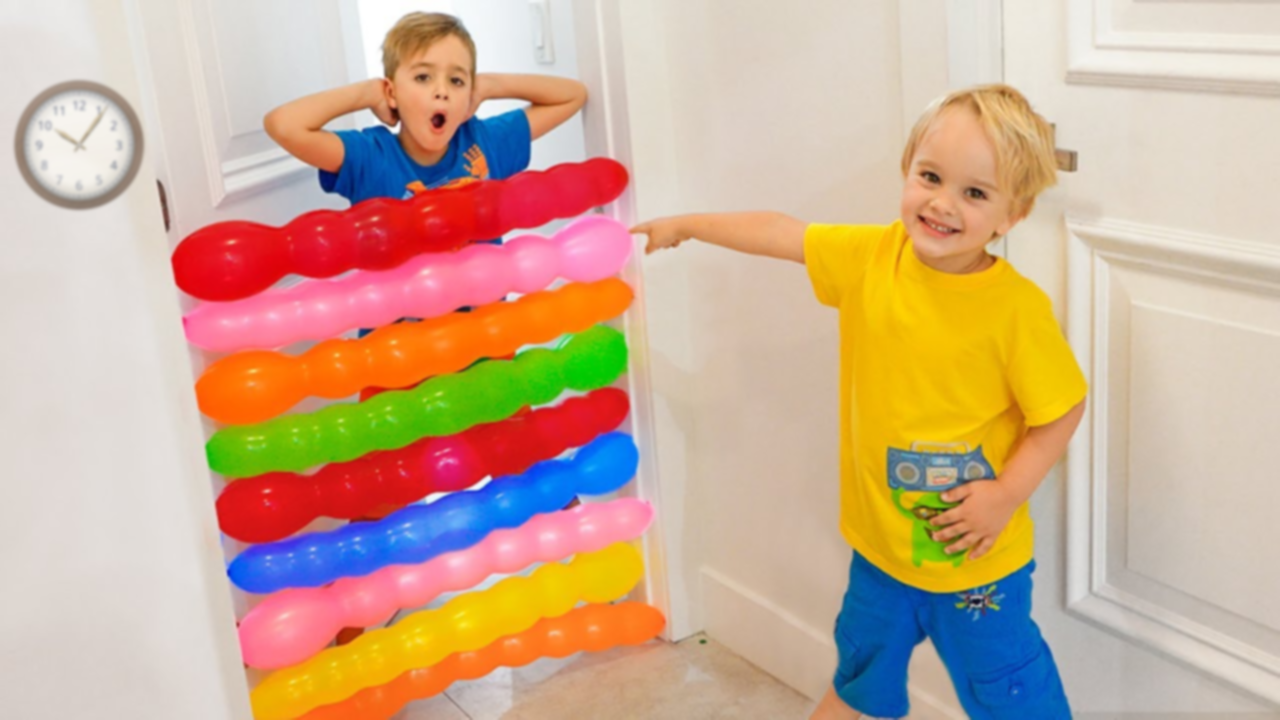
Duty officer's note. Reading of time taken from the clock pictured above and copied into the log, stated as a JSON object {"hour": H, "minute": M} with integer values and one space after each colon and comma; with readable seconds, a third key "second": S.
{"hour": 10, "minute": 6}
